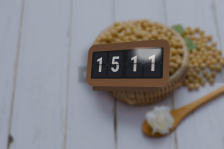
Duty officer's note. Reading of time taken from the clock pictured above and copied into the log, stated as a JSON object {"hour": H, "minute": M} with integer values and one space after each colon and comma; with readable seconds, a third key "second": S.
{"hour": 15, "minute": 11}
